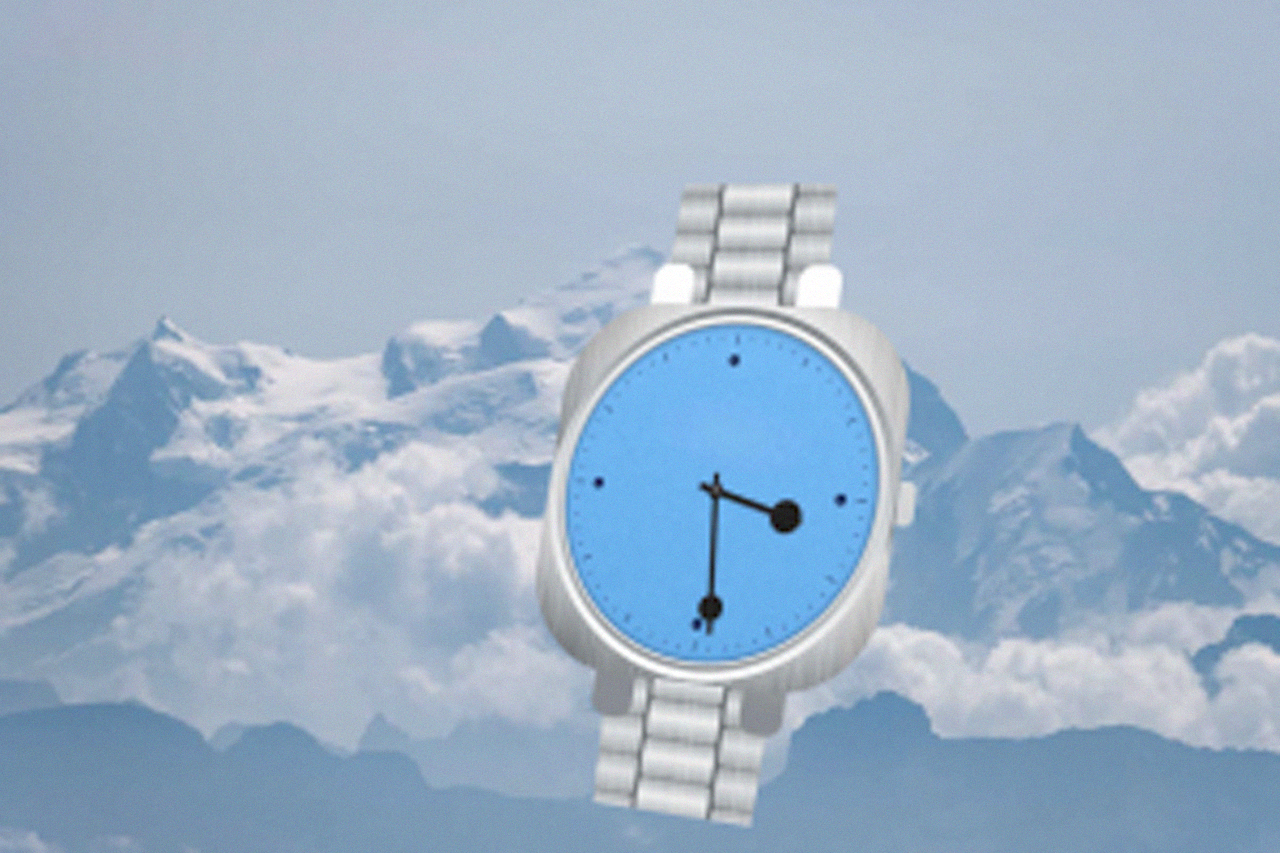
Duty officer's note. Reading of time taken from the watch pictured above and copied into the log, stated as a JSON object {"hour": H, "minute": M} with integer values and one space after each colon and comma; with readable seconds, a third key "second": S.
{"hour": 3, "minute": 29}
